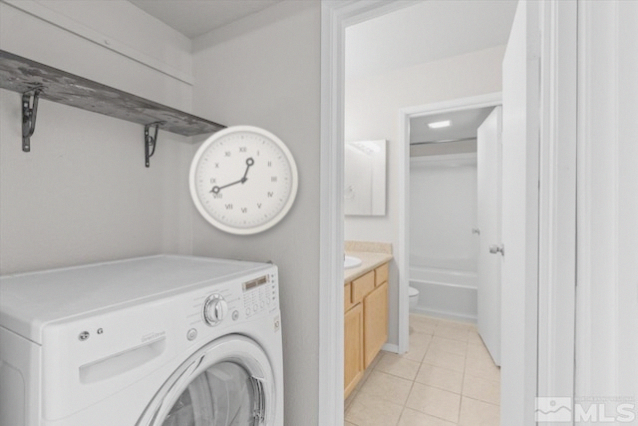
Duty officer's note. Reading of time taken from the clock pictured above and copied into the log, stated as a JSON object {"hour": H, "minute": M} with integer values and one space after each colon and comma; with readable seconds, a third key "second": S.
{"hour": 12, "minute": 42}
